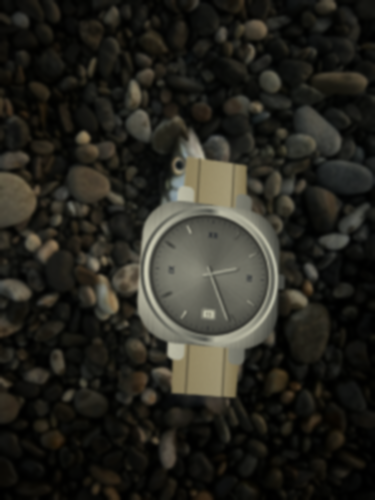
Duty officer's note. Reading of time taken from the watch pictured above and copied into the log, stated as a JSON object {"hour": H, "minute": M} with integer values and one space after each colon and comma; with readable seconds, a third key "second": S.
{"hour": 2, "minute": 26}
